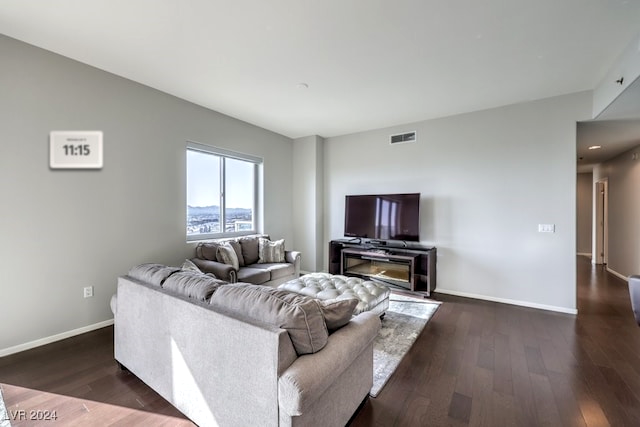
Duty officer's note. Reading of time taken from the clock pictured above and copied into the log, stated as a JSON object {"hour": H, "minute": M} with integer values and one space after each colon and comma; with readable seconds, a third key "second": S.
{"hour": 11, "minute": 15}
